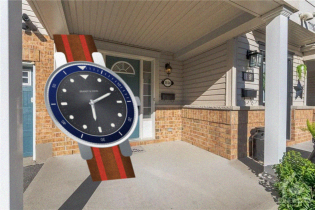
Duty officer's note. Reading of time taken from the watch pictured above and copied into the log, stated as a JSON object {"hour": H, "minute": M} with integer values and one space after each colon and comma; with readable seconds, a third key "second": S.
{"hour": 6, "minute": 11}
